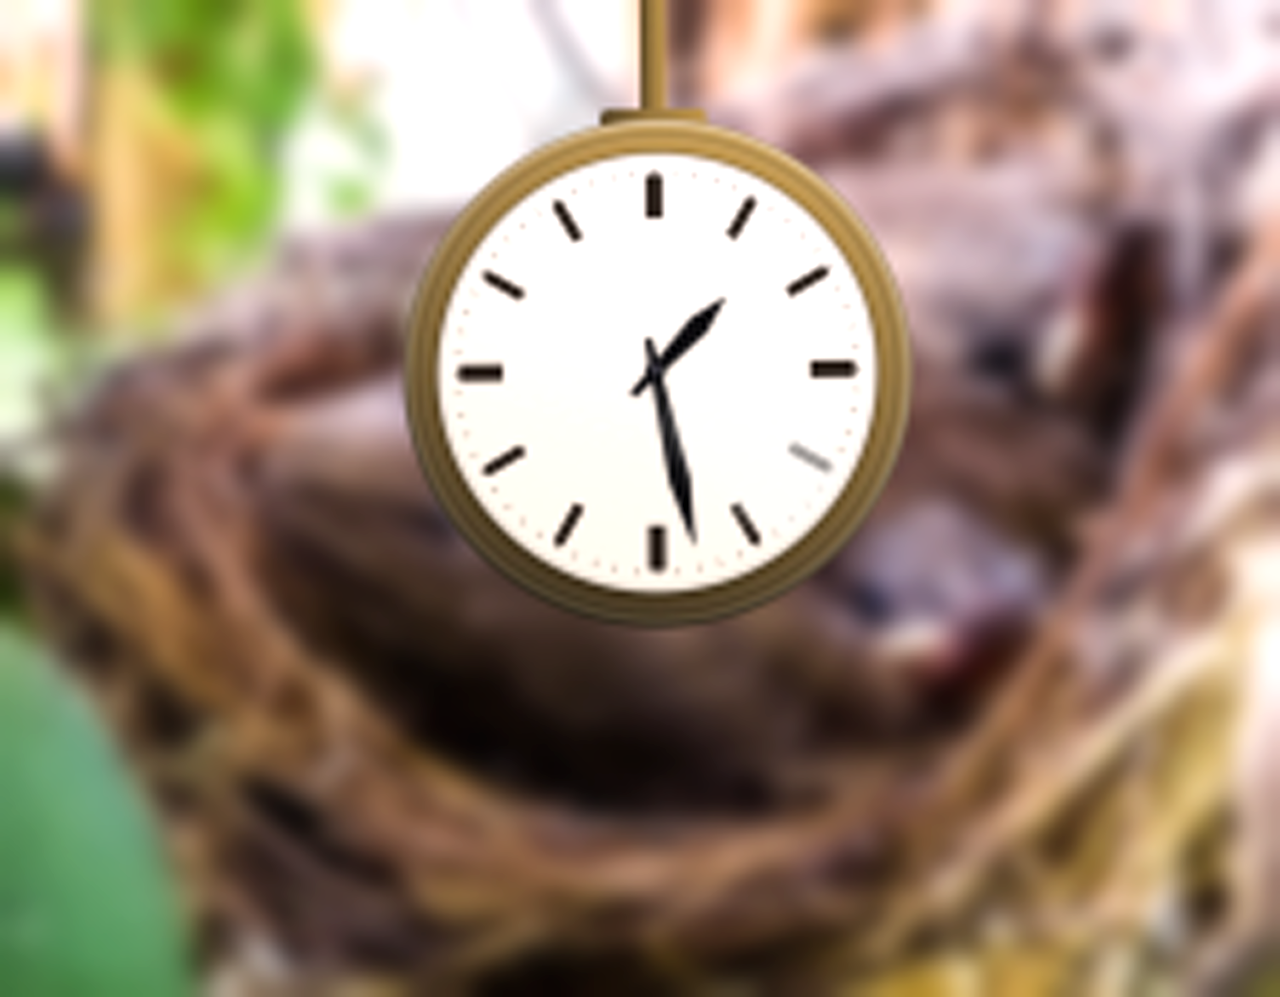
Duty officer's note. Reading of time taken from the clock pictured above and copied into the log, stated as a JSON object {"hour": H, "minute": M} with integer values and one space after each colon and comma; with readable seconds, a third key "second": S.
{"hour": 1, "minute": 28}
